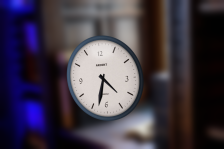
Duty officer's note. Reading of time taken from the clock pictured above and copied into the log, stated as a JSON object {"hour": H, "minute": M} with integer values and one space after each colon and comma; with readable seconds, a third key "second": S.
{"hour": 4, "minute": 33}
